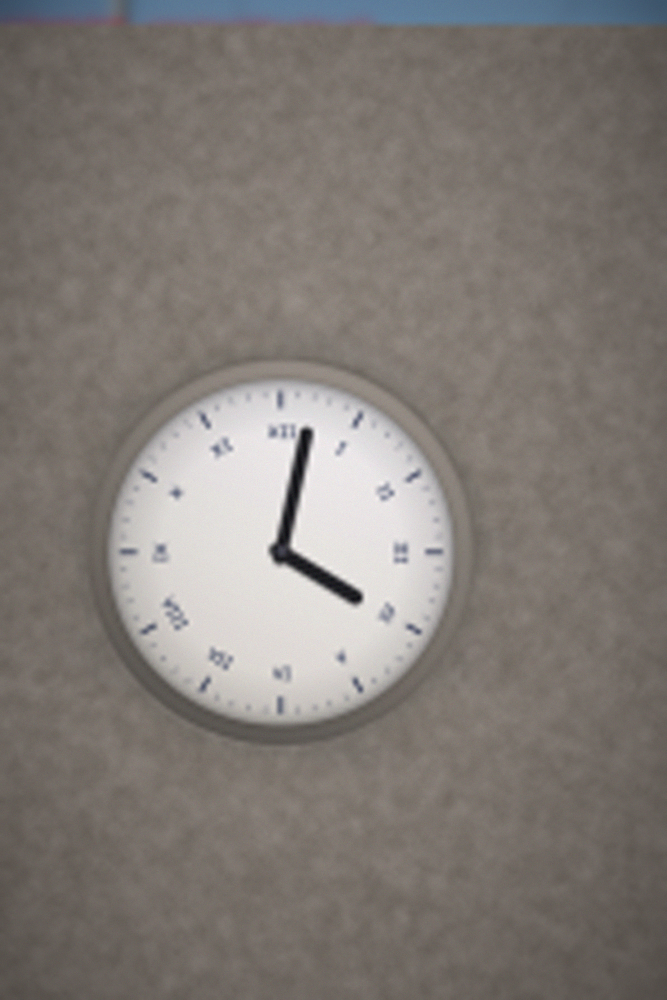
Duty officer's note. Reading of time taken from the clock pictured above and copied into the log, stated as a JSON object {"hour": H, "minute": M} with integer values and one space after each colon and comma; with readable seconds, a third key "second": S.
{"hour": 4, "minute": 2}
